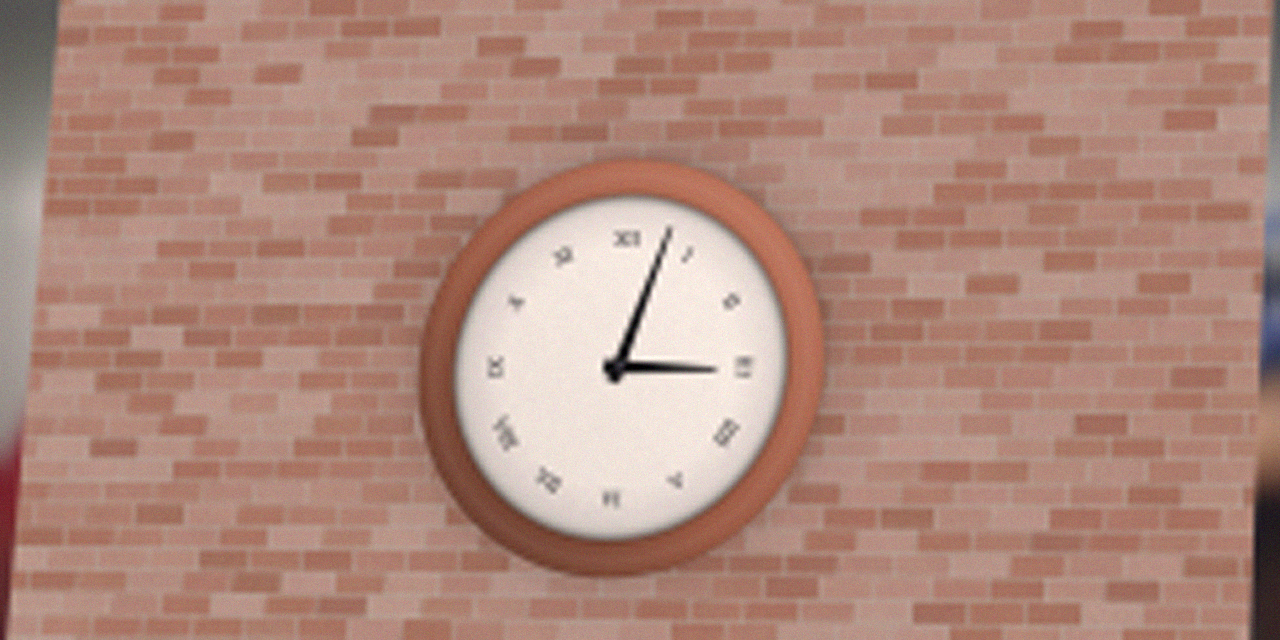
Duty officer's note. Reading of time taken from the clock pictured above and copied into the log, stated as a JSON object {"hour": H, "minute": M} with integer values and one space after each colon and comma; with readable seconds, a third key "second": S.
{"hour": 3, "minute": 3}
